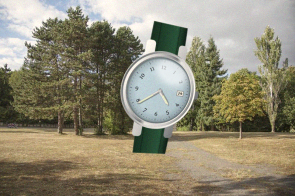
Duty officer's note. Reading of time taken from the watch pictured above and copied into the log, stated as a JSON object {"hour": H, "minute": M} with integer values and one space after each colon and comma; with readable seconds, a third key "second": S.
{"hour": 4, "minute": 39}
